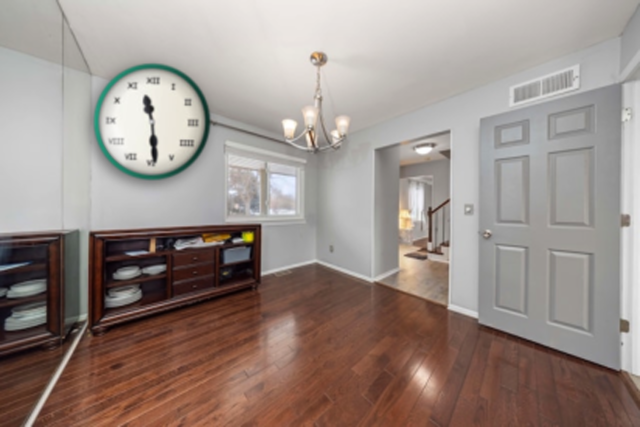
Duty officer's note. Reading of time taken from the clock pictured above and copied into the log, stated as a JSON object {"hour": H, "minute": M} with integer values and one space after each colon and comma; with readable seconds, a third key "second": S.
{"hour": 11, "minute": 29}
